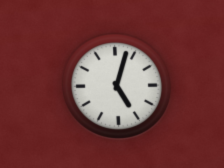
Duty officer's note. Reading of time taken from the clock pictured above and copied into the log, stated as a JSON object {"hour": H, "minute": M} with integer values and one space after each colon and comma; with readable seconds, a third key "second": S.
{"hour": 5, "minute": 3}
